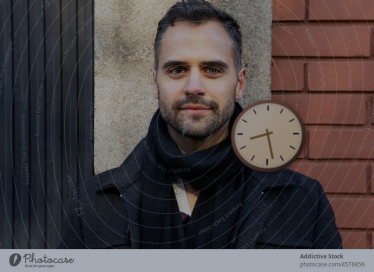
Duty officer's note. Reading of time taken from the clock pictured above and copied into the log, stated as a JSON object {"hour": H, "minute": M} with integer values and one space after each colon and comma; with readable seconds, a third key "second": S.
{"hour": 8, "minute": 28}
